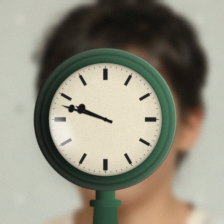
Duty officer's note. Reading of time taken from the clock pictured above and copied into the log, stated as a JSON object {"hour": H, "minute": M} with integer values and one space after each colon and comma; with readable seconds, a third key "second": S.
{"hour": 9, "minute": 48}
